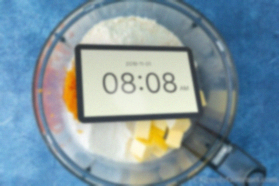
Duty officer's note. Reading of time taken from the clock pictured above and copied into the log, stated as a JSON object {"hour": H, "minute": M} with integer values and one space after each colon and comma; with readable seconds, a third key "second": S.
{"hour": 8, "minute": 8}
